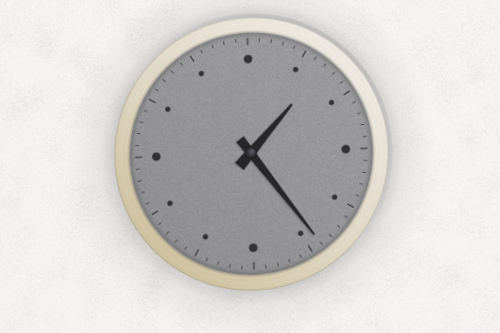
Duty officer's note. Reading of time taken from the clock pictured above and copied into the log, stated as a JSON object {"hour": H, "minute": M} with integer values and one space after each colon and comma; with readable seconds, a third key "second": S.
{"hour": 1, "minute": 24}
